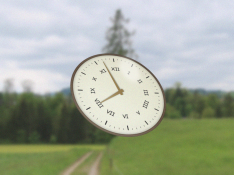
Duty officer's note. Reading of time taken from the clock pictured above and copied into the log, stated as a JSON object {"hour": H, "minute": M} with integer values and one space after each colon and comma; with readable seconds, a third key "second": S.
{"hour": 7, "minute": 57}
